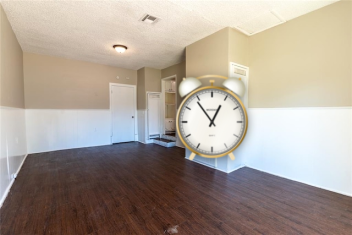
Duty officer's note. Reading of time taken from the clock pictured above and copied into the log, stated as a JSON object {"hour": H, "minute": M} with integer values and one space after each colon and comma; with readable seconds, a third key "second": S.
{"hour": 12, "minute": 54}
